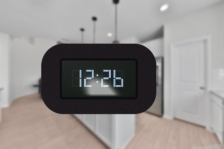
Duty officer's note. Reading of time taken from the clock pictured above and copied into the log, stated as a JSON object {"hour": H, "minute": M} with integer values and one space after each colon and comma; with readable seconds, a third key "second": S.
{"hour": 12, "minute": 26}
